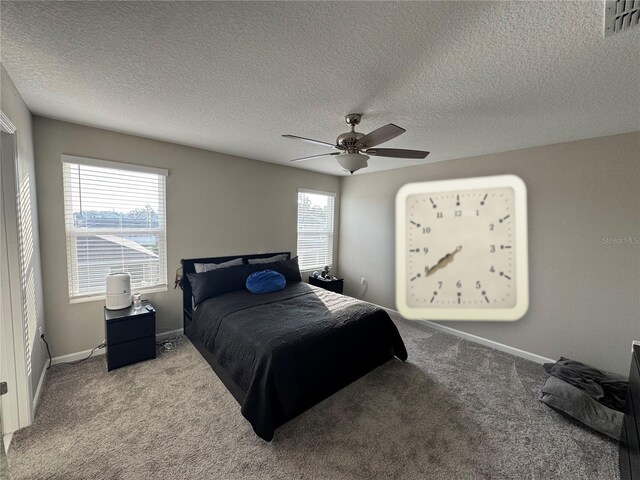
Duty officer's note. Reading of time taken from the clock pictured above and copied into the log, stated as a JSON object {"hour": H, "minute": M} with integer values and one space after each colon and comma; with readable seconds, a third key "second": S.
{"hour": 7, "minute": 39}
